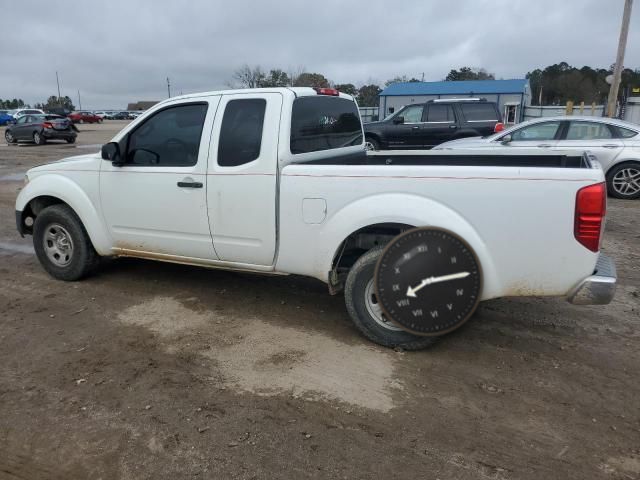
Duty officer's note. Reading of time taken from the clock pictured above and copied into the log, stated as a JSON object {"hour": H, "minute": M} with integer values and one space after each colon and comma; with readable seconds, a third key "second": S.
{"hour": 8, "minute": 15}
